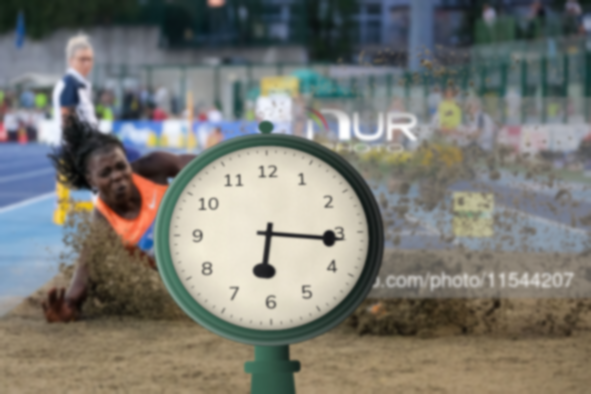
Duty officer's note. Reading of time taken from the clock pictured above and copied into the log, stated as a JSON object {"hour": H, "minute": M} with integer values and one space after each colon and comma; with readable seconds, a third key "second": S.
{"hour": 6, "minute": 16}
